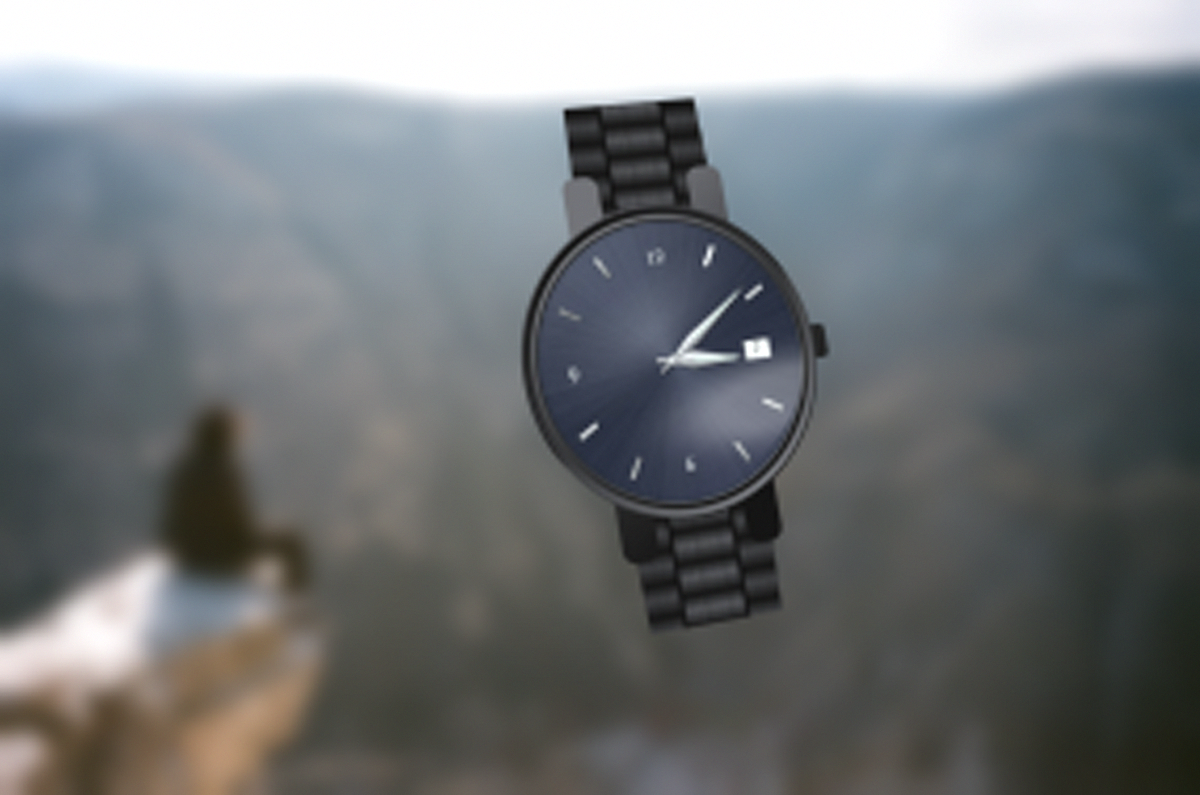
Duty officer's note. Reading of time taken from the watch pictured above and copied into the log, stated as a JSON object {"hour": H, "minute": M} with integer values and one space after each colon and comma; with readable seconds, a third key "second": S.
{"hour": 3, "minute": 9}
